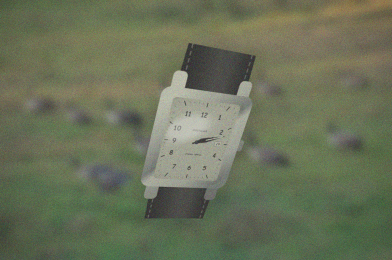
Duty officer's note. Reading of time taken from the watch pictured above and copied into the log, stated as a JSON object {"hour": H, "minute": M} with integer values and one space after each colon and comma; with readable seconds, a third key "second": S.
{"hour": 2, "minute": 12}
